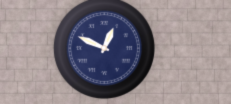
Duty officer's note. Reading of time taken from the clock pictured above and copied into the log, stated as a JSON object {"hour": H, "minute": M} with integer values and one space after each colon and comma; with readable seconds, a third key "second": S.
{"hour": 12, "minute": 49}
